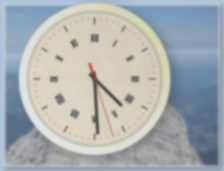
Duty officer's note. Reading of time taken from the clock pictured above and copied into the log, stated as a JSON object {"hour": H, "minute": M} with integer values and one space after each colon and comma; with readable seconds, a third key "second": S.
{"hour": 4, "minute": 29, "second": 27}
